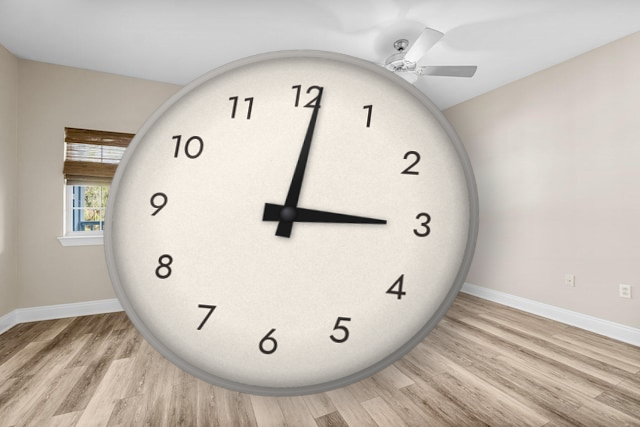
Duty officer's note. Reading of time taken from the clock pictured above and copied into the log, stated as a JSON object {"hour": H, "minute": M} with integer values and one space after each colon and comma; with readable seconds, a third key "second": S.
{"hour": 3, "minute": 1}
